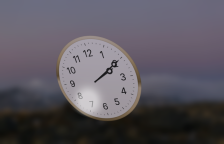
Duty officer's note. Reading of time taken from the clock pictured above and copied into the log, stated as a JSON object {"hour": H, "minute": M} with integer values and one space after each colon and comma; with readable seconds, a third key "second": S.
{"hour": 2, "minute": 10}
